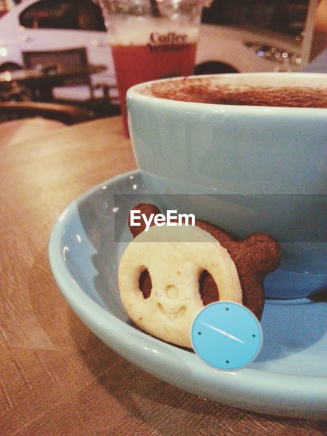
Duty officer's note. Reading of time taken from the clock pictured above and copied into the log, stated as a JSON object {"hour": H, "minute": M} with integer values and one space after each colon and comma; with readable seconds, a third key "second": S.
{"hour": 3, "minute": 49}
